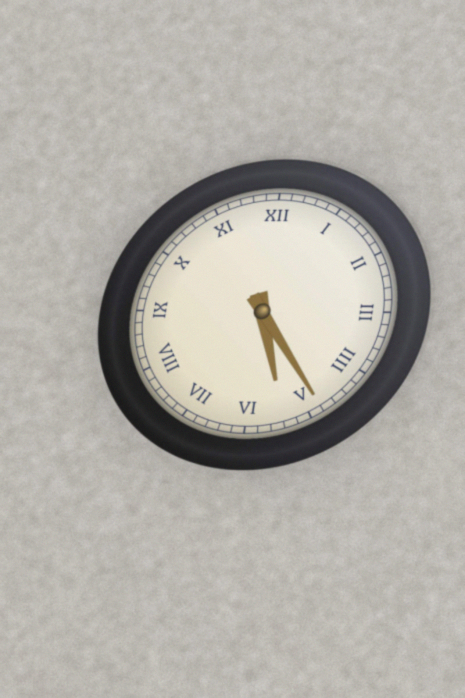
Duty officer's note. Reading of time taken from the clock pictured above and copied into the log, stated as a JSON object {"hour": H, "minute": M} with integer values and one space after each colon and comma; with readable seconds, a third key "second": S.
{"hour": 5, "minute": 24}
